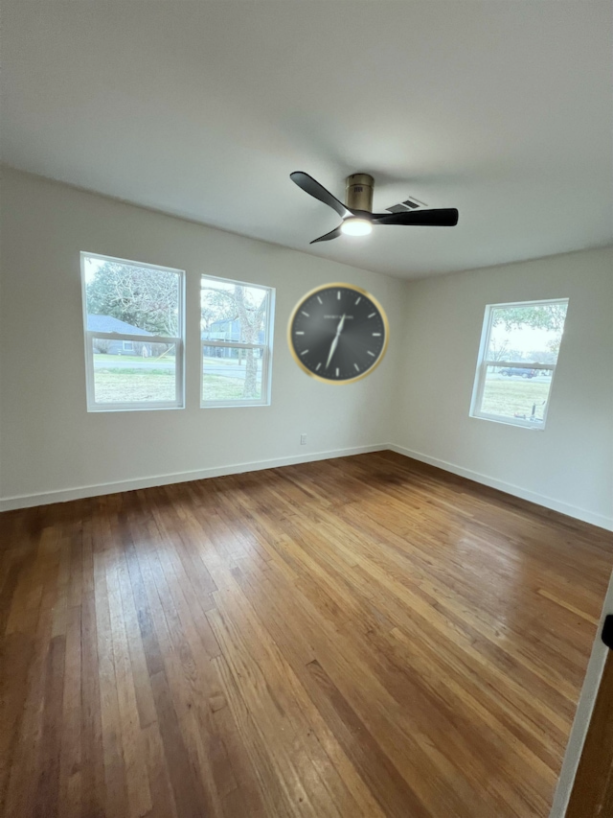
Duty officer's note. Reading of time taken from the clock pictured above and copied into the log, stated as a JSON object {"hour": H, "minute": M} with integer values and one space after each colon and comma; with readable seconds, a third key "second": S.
{"hour": 12, "minute": 33}
